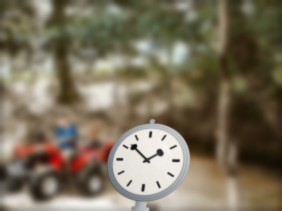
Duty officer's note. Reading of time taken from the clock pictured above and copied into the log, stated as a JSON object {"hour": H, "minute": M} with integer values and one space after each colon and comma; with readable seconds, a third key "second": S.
{"hour": 1, "minute": 52}
